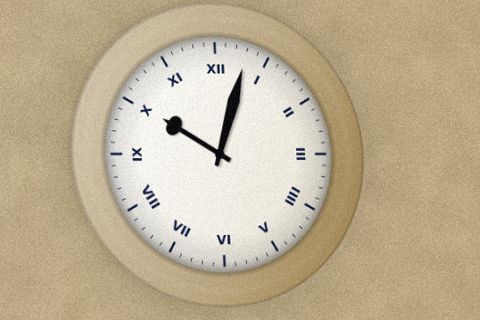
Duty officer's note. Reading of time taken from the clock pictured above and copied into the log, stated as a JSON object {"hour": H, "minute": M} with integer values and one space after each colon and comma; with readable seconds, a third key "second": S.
{"hour": 10, "minute": 3}
